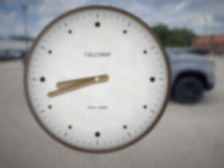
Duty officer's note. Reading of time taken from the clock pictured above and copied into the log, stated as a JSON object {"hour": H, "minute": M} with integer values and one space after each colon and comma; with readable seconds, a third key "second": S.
{"hour": 8, "minute": 42}
